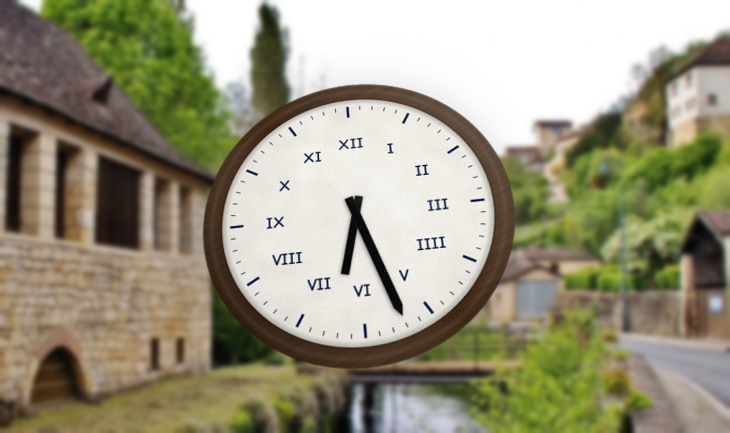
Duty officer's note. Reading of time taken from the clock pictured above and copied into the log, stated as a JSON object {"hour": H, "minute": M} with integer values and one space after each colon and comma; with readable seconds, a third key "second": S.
{"hour": 6, "minute": 27}
